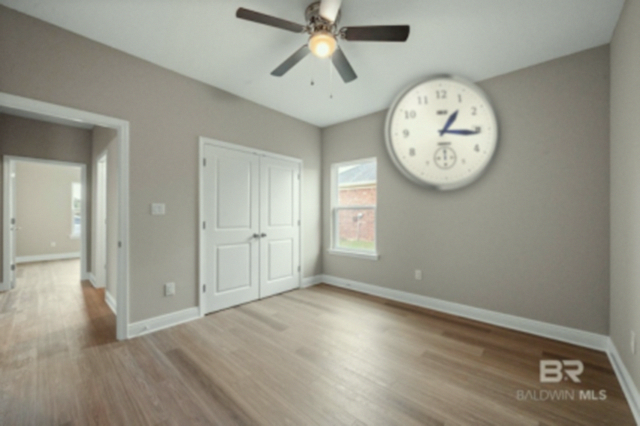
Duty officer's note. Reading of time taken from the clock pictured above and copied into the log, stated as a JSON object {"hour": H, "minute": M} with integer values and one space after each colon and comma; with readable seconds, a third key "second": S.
{"hour": 1, "minute": 16}
